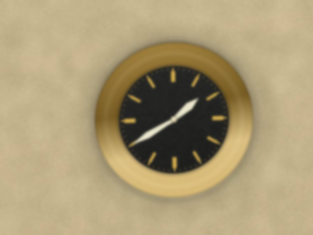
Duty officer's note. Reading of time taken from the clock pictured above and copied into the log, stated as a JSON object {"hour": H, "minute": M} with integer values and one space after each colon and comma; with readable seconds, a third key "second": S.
{"hour": 1, "minute": 40}
